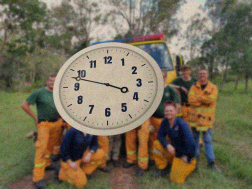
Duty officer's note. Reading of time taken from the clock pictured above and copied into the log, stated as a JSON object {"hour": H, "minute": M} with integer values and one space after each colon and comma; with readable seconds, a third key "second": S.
{"hour": 3, "minute": 48}
